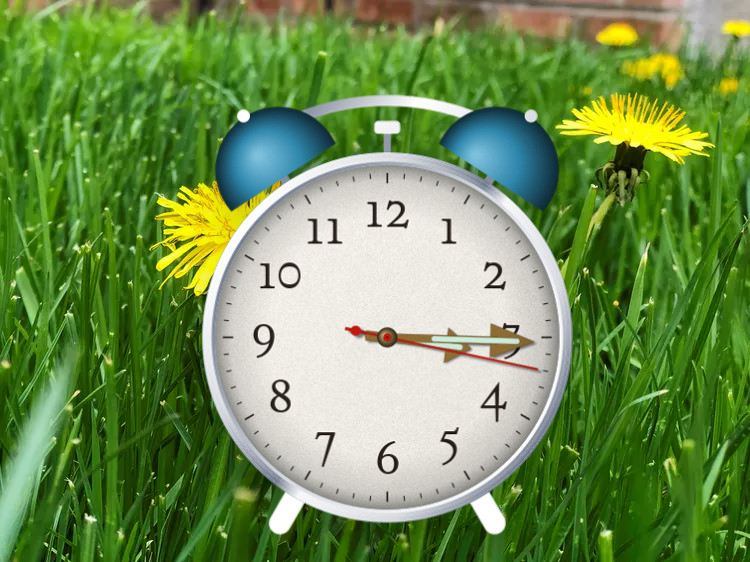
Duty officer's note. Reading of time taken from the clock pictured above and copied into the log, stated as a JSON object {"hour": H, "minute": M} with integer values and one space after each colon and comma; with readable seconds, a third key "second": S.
{"hour": 3, "minute": 15, "second": 17}
